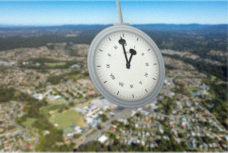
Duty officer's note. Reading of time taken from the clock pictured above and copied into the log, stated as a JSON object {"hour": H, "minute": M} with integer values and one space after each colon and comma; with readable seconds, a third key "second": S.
{"hour": 12, "minute": 59}
